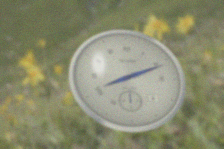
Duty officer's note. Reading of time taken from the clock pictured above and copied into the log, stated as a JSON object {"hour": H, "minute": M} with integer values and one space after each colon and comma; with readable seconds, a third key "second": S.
{"hour": 8, "minute": 11}
